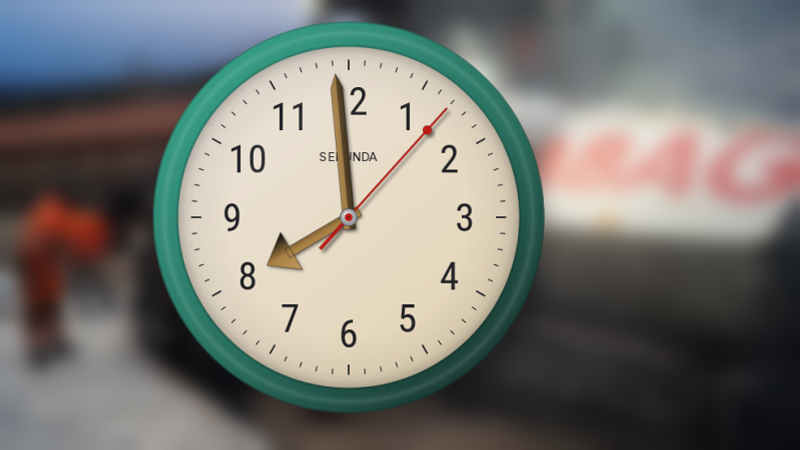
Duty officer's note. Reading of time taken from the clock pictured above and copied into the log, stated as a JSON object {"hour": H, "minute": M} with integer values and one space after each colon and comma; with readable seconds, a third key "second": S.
{"hour": 7, "minute": 59, "second": 7}
